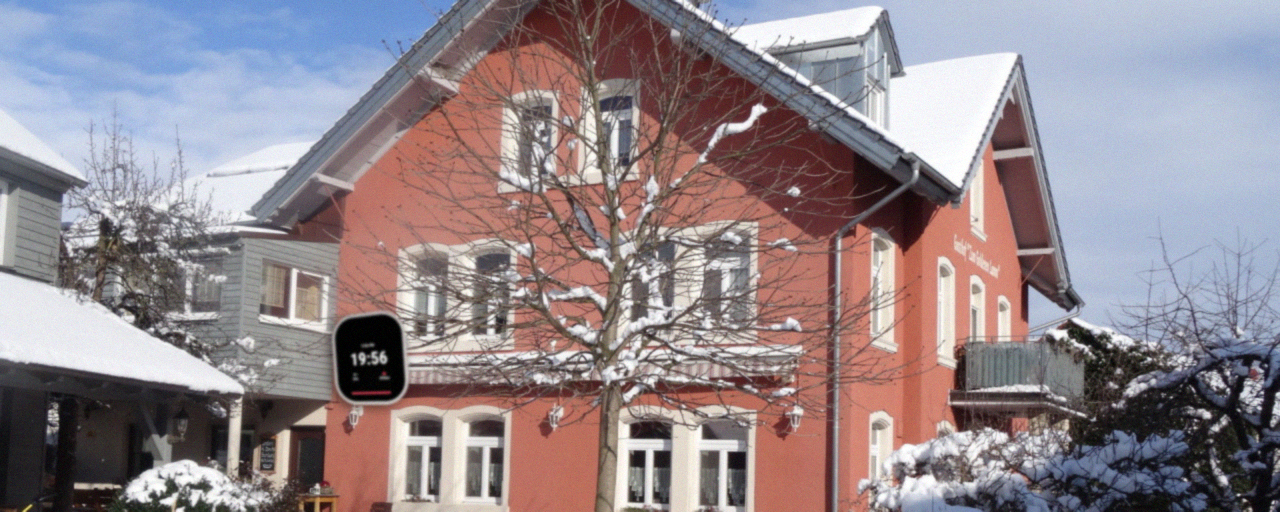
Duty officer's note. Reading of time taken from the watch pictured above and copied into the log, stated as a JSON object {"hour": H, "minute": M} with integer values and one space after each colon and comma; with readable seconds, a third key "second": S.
{"hour": 19, "minute": 56}
